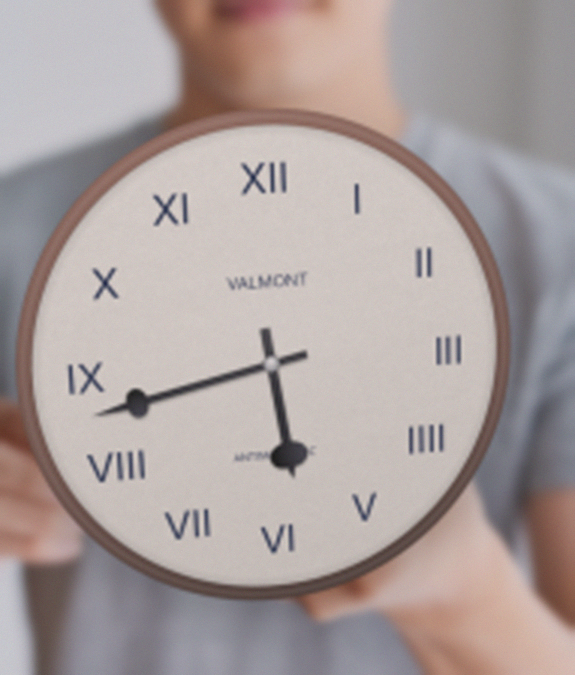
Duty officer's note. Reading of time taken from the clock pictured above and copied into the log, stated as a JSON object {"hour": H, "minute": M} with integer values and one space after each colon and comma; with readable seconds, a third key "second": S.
{"hour": 5, "minute": 43}
